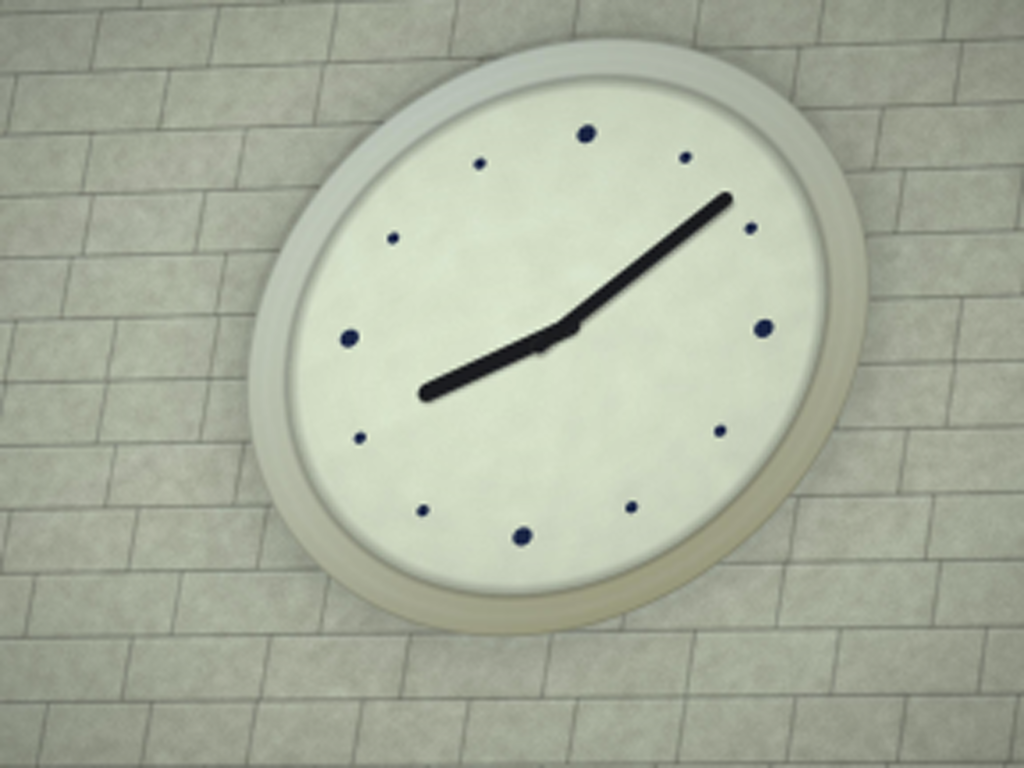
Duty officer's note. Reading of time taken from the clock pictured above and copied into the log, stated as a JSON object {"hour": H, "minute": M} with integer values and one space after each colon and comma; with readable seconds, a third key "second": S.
{"hour": 8, "minute": 8}
